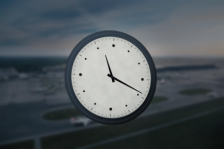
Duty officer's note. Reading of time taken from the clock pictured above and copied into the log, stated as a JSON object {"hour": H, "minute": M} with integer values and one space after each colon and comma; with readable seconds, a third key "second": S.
{"hour": 11, "minute": 19}
